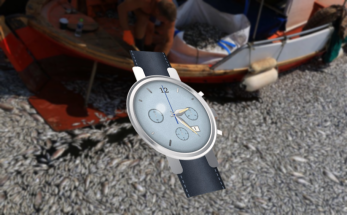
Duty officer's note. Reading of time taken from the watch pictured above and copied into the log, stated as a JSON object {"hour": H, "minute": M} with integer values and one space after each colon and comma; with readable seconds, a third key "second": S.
{"hour": 2, "minute": 24}
